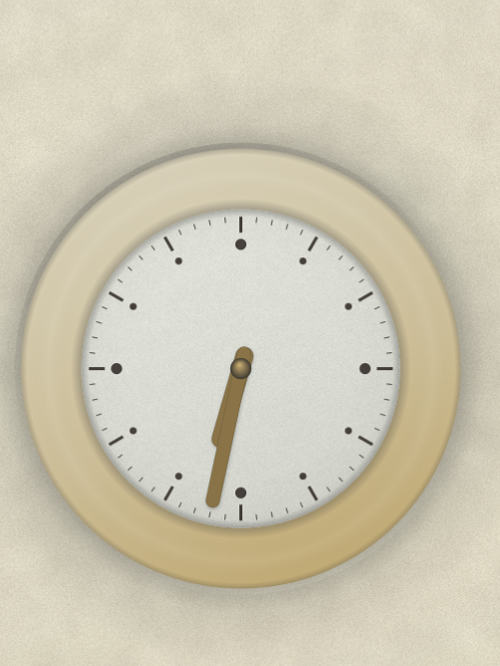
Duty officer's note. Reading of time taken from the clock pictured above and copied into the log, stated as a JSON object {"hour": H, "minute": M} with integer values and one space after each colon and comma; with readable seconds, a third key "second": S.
{"hour": 6, "minute": 32}
